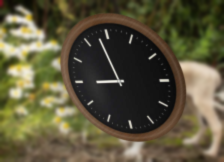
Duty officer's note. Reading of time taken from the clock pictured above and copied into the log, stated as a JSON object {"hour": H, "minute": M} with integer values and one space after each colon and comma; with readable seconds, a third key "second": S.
{"hour": 8, "minute": 58}
